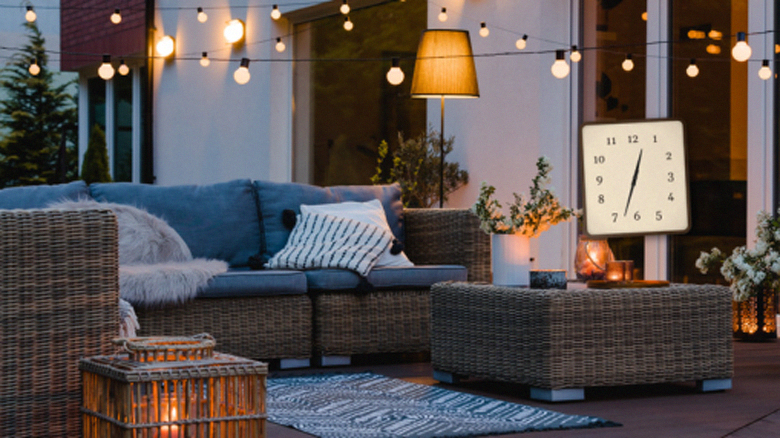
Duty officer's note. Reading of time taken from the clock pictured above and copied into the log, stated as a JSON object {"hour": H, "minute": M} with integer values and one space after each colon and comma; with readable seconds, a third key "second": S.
{"hour": 12, "minute": 33}
